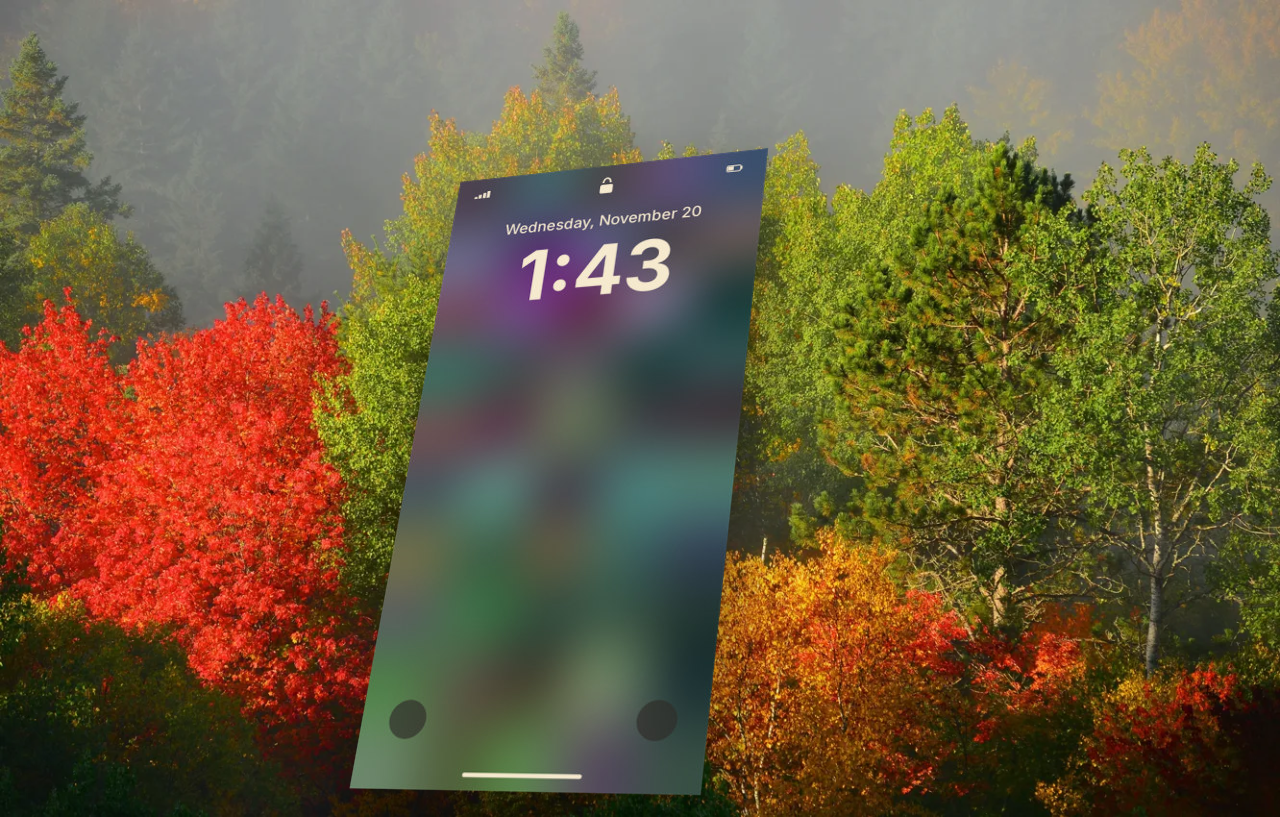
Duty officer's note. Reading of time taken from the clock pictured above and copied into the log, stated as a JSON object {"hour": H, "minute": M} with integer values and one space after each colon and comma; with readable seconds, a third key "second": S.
{"hour": 1, "minute": 43}
